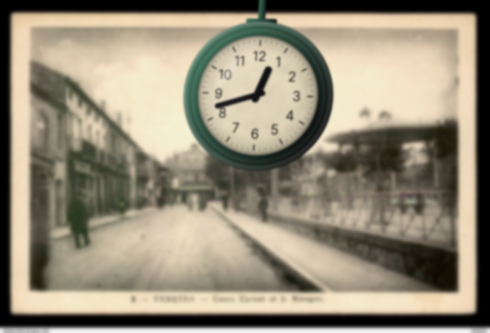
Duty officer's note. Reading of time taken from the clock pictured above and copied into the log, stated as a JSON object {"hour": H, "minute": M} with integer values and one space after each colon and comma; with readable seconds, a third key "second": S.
{"hour": 12, "minute": 42}
